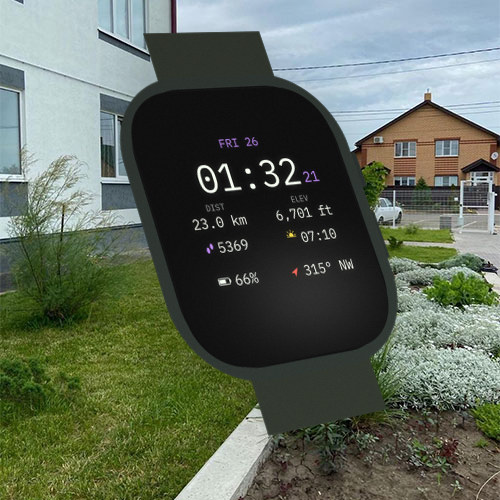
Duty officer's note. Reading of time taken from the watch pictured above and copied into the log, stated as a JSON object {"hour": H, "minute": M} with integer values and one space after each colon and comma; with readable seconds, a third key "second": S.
{"hour": 1, "minute": 32, "second": 21}
